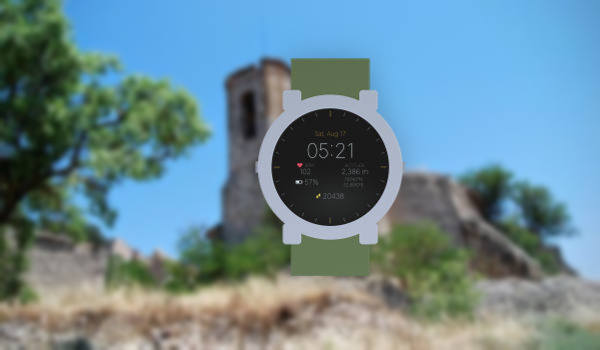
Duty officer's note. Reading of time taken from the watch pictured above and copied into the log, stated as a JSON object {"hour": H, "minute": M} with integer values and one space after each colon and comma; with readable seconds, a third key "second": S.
{"hour": 5, "minute": 21}
